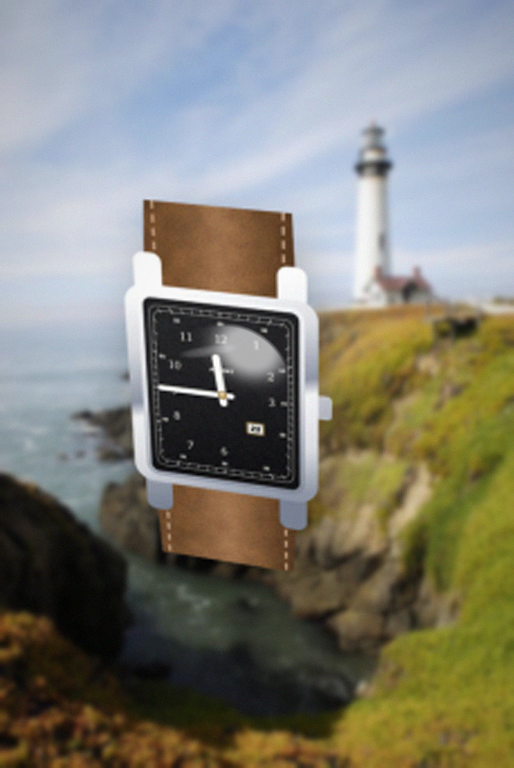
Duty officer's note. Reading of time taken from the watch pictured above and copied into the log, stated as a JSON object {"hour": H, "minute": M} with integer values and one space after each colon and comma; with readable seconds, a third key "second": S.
{"hour": 11, "minute": 45}
